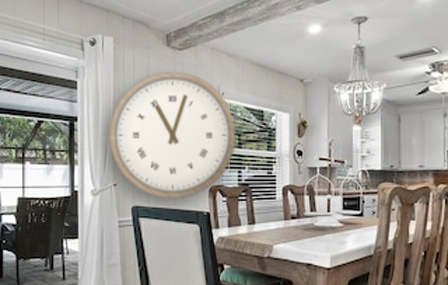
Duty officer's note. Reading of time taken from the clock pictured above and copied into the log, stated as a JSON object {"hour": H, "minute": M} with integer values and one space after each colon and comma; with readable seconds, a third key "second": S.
{"hour": 11, "minute": 3}
